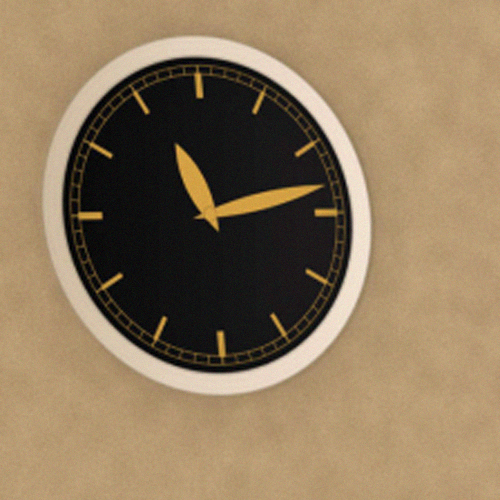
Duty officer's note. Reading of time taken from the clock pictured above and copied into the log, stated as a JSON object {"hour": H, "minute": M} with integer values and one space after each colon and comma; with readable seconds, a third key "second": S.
{"hour": 11, "minute": 13}
